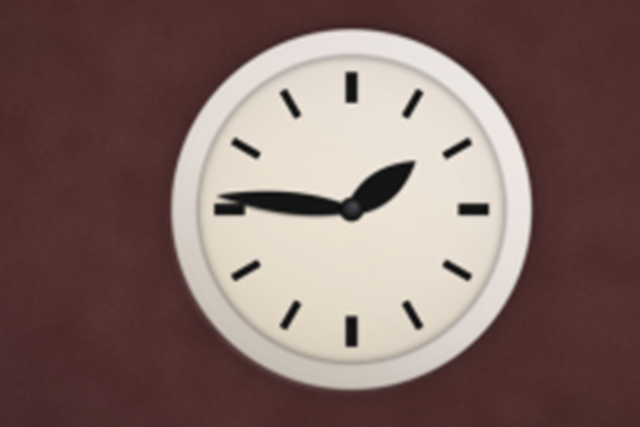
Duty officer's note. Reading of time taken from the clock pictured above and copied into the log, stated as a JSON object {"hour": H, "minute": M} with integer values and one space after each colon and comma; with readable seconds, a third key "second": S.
{"hour": 1, "minute": 46}
